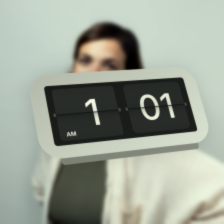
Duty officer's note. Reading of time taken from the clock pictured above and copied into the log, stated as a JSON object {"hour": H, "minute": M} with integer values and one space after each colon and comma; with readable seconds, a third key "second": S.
{"hour": 1, "minute": 1}
